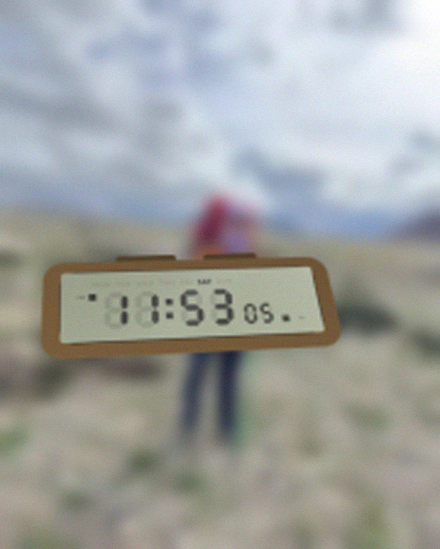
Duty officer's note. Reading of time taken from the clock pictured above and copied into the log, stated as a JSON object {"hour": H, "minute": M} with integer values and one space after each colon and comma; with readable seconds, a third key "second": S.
{"hour": 11, "minute": 53, "second": 5}
